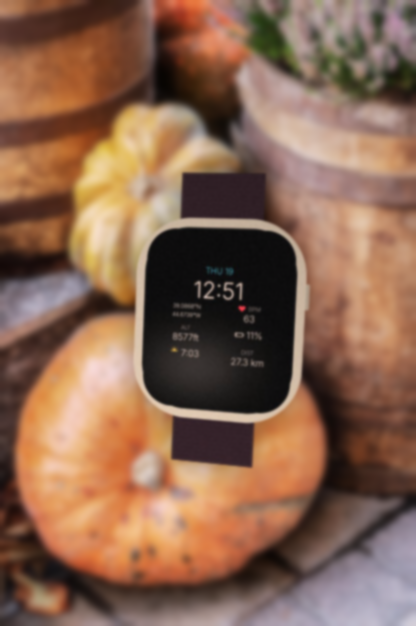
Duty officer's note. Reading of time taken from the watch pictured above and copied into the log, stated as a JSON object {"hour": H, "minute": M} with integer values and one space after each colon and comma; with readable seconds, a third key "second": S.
{"hour": 12, "minute": 51}
